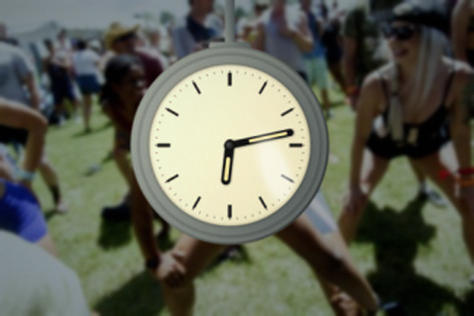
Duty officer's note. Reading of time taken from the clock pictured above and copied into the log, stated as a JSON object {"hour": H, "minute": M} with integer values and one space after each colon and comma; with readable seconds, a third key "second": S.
{"hour": 6, "minute": 13}
